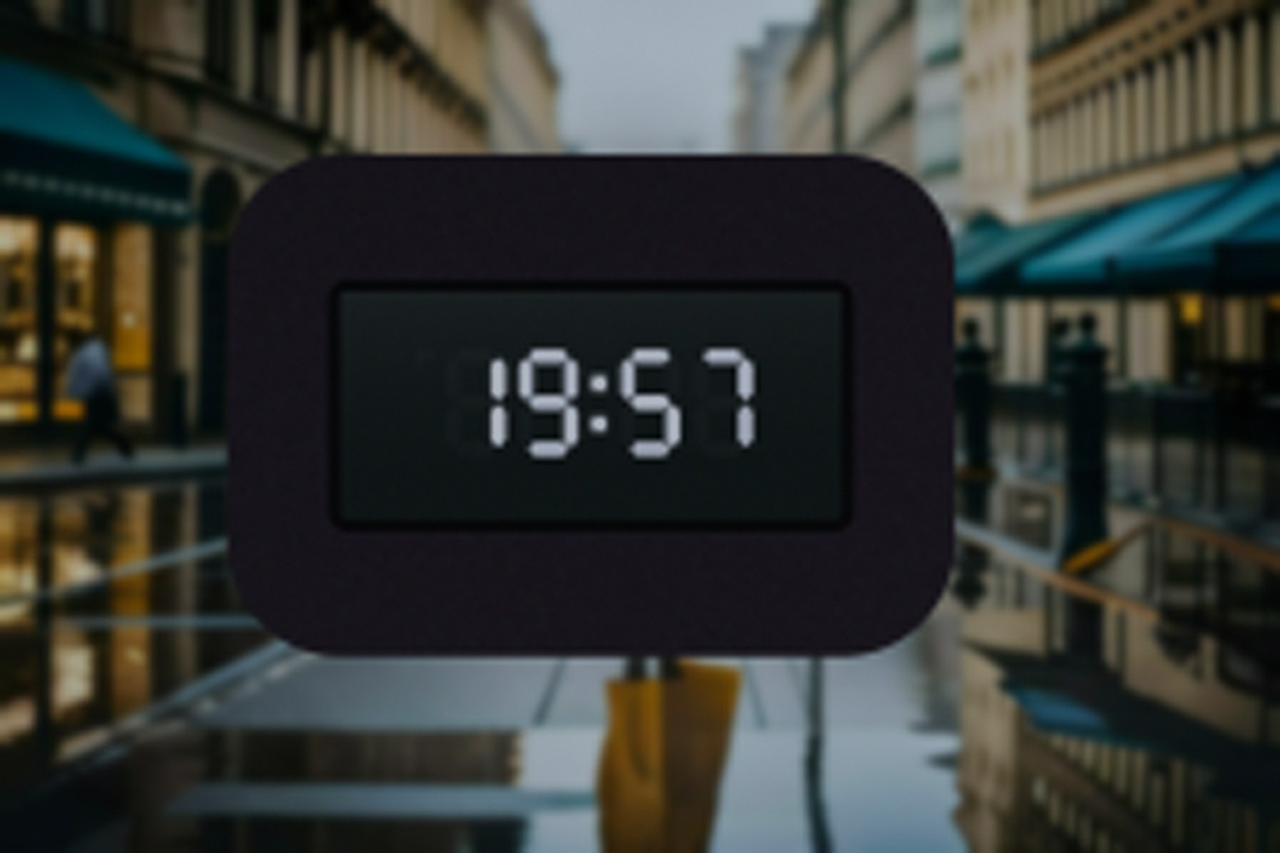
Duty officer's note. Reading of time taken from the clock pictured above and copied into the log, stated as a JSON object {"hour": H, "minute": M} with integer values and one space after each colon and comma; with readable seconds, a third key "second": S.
{"hour": 19, "minute": 57}
